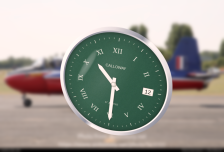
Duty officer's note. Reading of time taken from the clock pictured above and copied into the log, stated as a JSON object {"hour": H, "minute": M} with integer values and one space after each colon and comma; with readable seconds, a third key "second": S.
{"hour": 10, "minute": 30}
